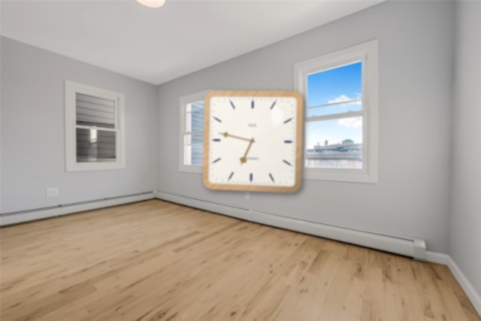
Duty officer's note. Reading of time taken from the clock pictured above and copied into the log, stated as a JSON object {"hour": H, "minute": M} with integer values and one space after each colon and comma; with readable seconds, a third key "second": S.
{"hour": 6, "minute": 47}
